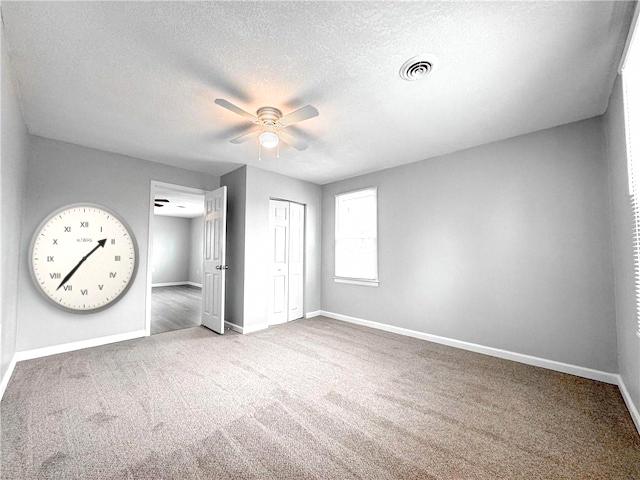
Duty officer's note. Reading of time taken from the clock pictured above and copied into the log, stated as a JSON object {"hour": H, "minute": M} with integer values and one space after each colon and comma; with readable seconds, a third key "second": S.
{"hour": 1, "minute": 37}
